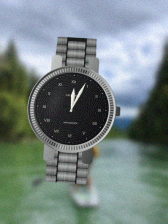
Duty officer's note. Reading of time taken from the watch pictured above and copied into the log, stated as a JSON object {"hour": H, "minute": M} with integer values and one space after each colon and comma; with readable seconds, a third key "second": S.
{"hour": 12, "minute": 4}
